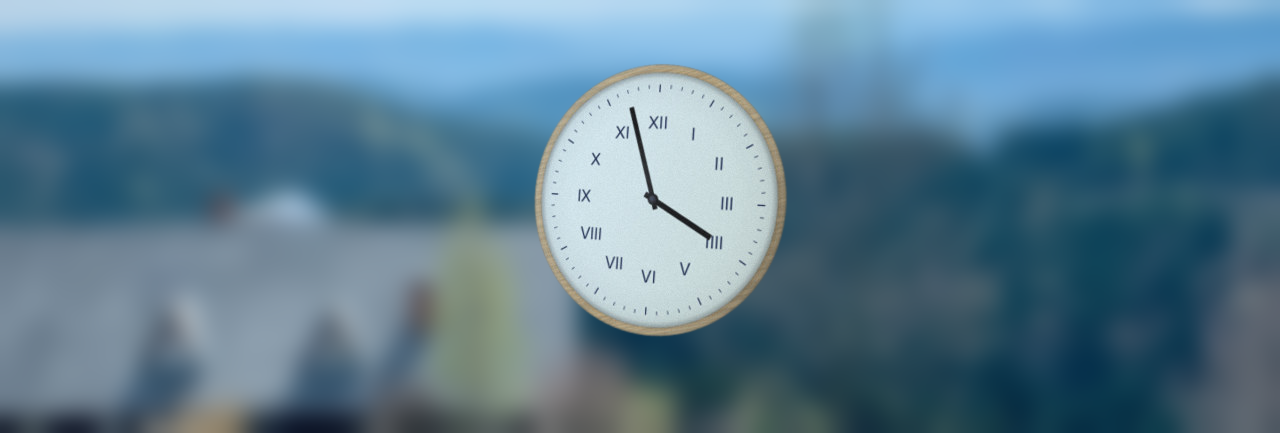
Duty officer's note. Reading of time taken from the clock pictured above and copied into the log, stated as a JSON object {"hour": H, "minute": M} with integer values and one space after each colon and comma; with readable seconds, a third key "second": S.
{"hour": 3, "minute": 57}
